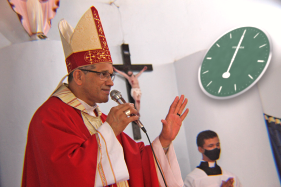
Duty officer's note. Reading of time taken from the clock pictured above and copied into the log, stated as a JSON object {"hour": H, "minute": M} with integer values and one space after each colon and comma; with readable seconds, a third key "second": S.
{"hour": 6, "minute": 0}
